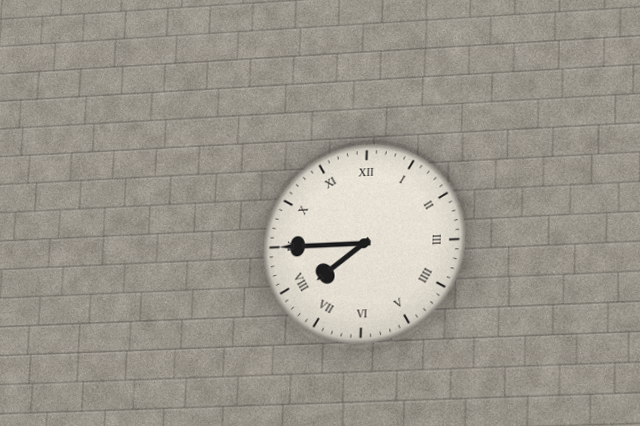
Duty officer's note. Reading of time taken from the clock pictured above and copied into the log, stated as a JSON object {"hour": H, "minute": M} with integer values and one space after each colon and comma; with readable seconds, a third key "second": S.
{"hour": 7, "minute": 45}
